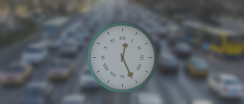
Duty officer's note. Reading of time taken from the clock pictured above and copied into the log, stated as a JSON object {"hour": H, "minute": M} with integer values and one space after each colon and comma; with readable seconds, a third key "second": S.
{"hour": 12, "minute": 26}
